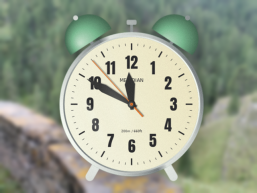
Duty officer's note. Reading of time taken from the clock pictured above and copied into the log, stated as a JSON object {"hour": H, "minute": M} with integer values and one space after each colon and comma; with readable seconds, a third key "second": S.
{"hour": 11, "minute": 49, "second": 53}
